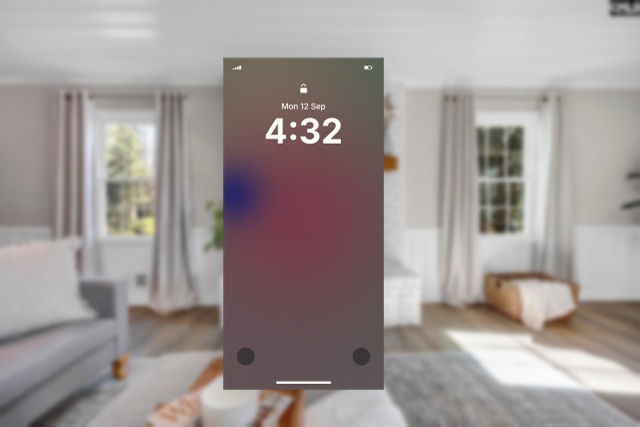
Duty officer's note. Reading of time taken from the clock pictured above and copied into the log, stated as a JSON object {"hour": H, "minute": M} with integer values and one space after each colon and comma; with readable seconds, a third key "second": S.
{"hour": 4, "minute": 32}
